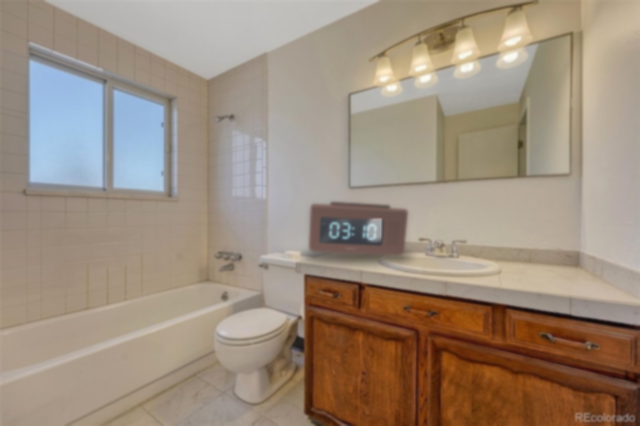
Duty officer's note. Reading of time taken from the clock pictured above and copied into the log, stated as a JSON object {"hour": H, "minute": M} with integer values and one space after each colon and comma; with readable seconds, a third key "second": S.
{"hour": 3, "minute": 10}
